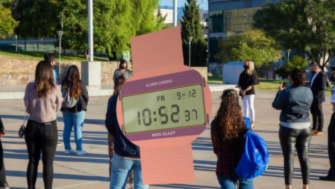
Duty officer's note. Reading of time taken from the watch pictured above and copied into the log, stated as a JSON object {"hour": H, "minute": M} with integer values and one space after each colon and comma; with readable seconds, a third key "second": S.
{"hour": 10, "minute": 52, "second": 37}
